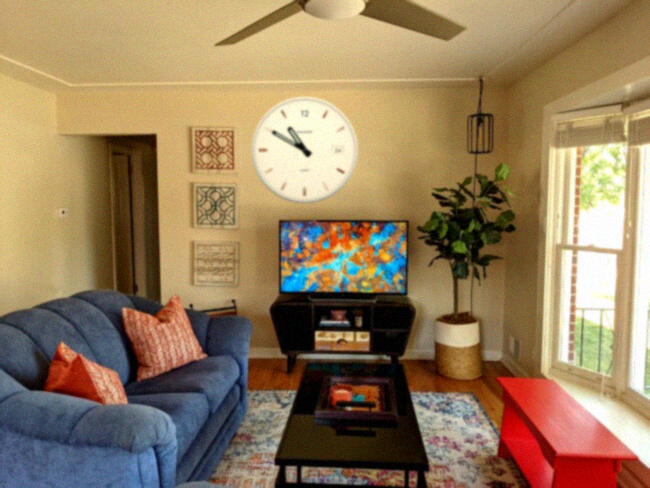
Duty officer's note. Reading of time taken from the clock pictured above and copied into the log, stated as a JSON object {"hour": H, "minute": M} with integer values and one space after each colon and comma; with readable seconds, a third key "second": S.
{"hour": 10, "minute": 50}
